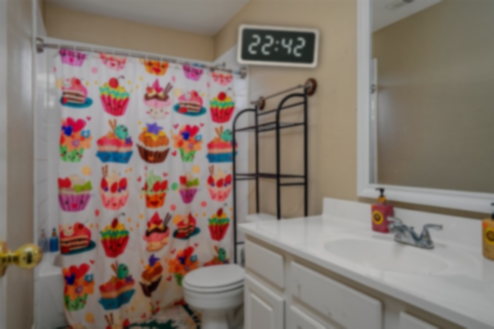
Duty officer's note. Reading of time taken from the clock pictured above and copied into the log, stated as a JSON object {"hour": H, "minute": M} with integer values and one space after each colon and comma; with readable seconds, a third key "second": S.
{"hour": 22, "minute": 42}
